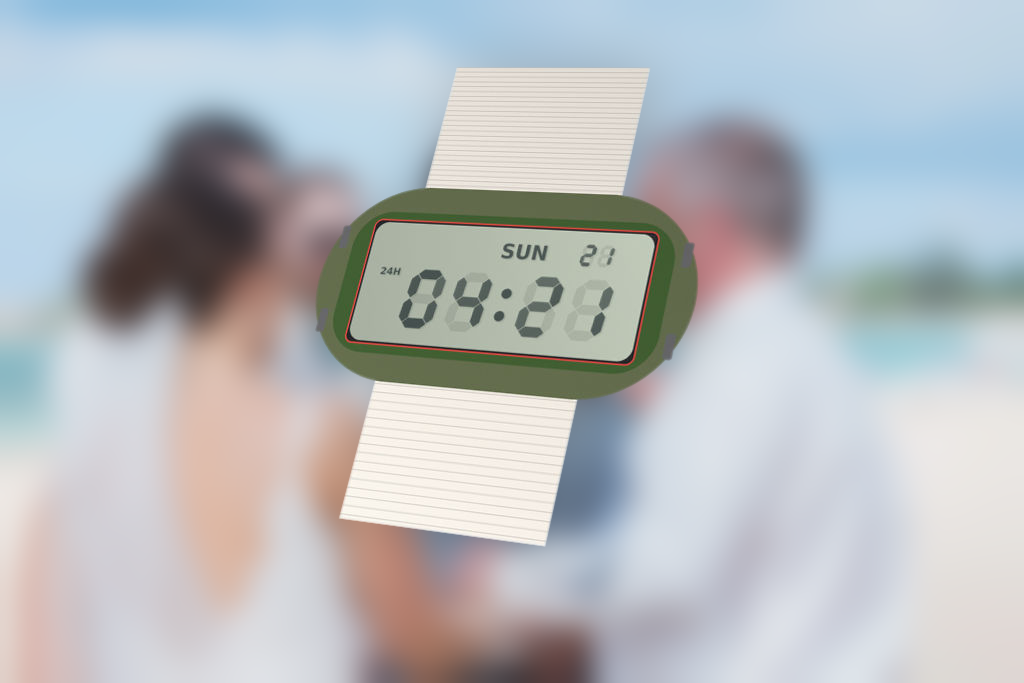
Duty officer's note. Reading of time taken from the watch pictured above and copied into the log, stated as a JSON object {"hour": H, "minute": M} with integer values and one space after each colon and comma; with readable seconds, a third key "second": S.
{"hour": 4, "minute": 21}
